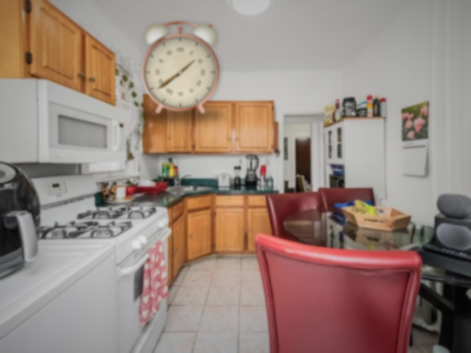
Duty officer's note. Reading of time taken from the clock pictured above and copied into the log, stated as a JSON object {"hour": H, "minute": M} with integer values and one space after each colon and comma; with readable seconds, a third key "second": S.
{"hour": 1, "minute": 39}
